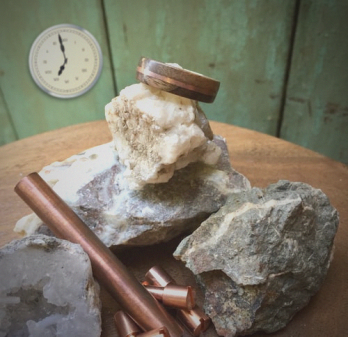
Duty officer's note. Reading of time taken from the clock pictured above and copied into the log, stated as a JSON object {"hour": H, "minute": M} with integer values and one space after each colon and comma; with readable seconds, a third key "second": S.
{"hour": 6, "minute": 58}
